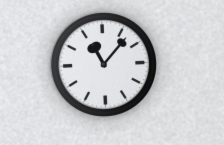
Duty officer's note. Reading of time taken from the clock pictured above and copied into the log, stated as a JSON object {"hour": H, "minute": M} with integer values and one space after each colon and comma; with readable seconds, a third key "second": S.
{"hour": 11, "minute": 7}
